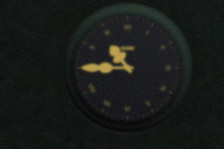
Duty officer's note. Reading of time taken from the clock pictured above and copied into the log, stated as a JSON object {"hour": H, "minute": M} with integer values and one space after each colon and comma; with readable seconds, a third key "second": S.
{"hour": 10, "minute": 45}
